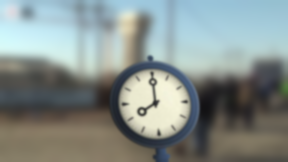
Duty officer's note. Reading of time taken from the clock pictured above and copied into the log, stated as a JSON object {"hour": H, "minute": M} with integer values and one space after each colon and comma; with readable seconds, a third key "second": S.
{"hour": 8, "minute": 0}
